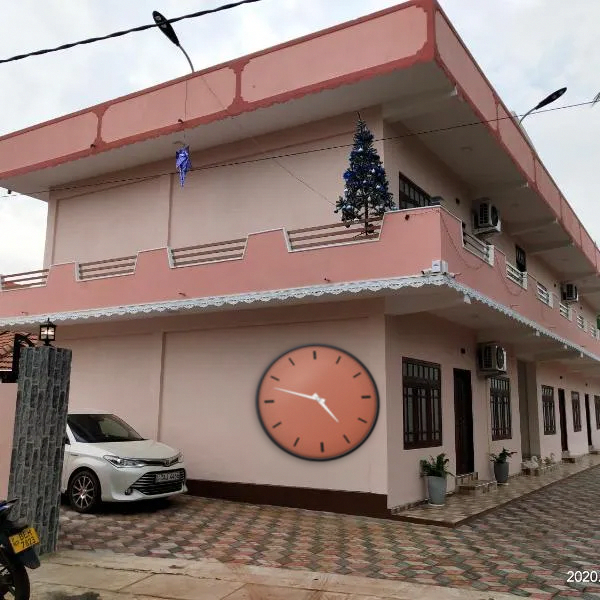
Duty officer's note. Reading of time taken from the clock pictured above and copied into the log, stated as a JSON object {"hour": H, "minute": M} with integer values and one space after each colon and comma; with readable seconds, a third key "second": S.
{"hour": 4, "minute": 48}
